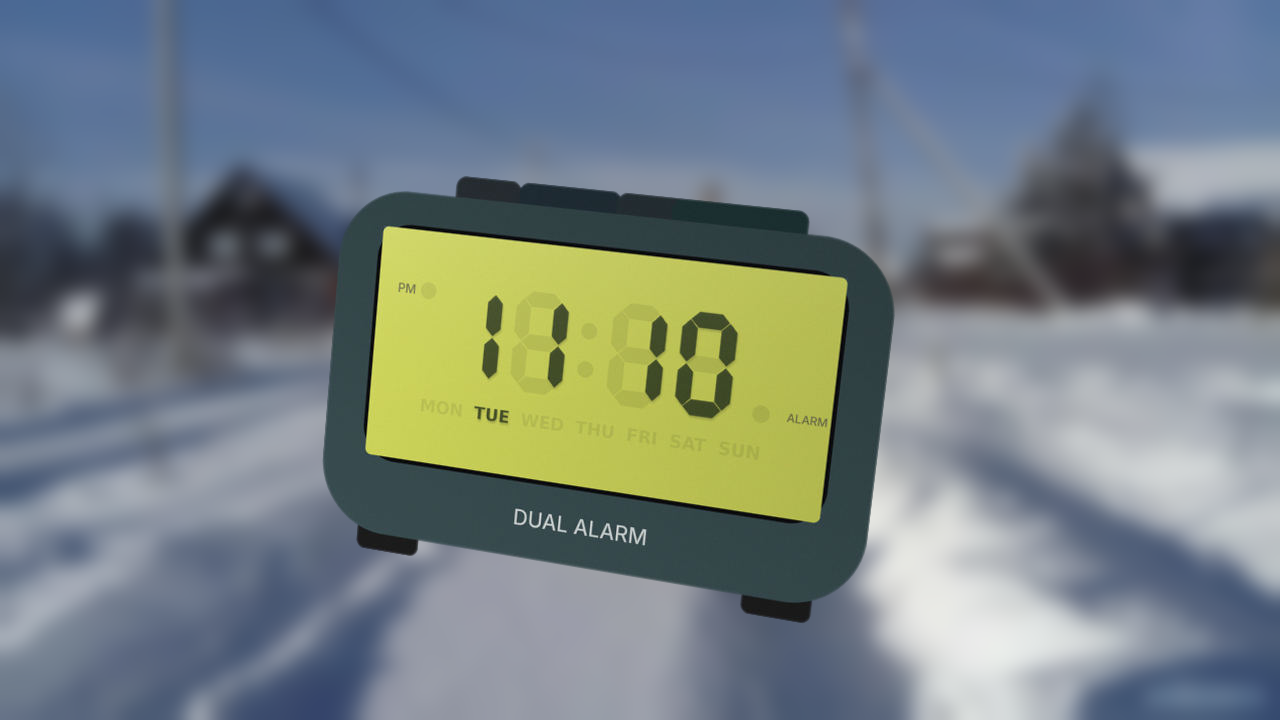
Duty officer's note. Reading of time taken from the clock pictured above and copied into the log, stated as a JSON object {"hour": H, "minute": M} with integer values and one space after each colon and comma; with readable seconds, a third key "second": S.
{"hour": 11, "minute": 10}
